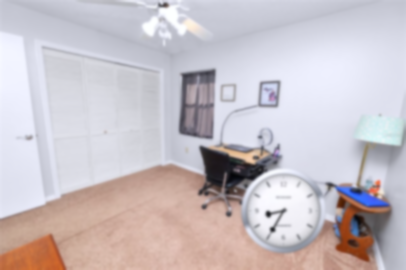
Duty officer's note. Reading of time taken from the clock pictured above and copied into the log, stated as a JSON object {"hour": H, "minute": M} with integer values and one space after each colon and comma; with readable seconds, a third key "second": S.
{"hour": 8, "minute": 35}
